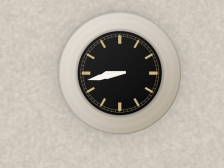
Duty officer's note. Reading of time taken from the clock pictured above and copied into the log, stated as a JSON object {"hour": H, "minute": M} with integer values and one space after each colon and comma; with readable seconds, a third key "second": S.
{"hour": 8, "minute": 43}
